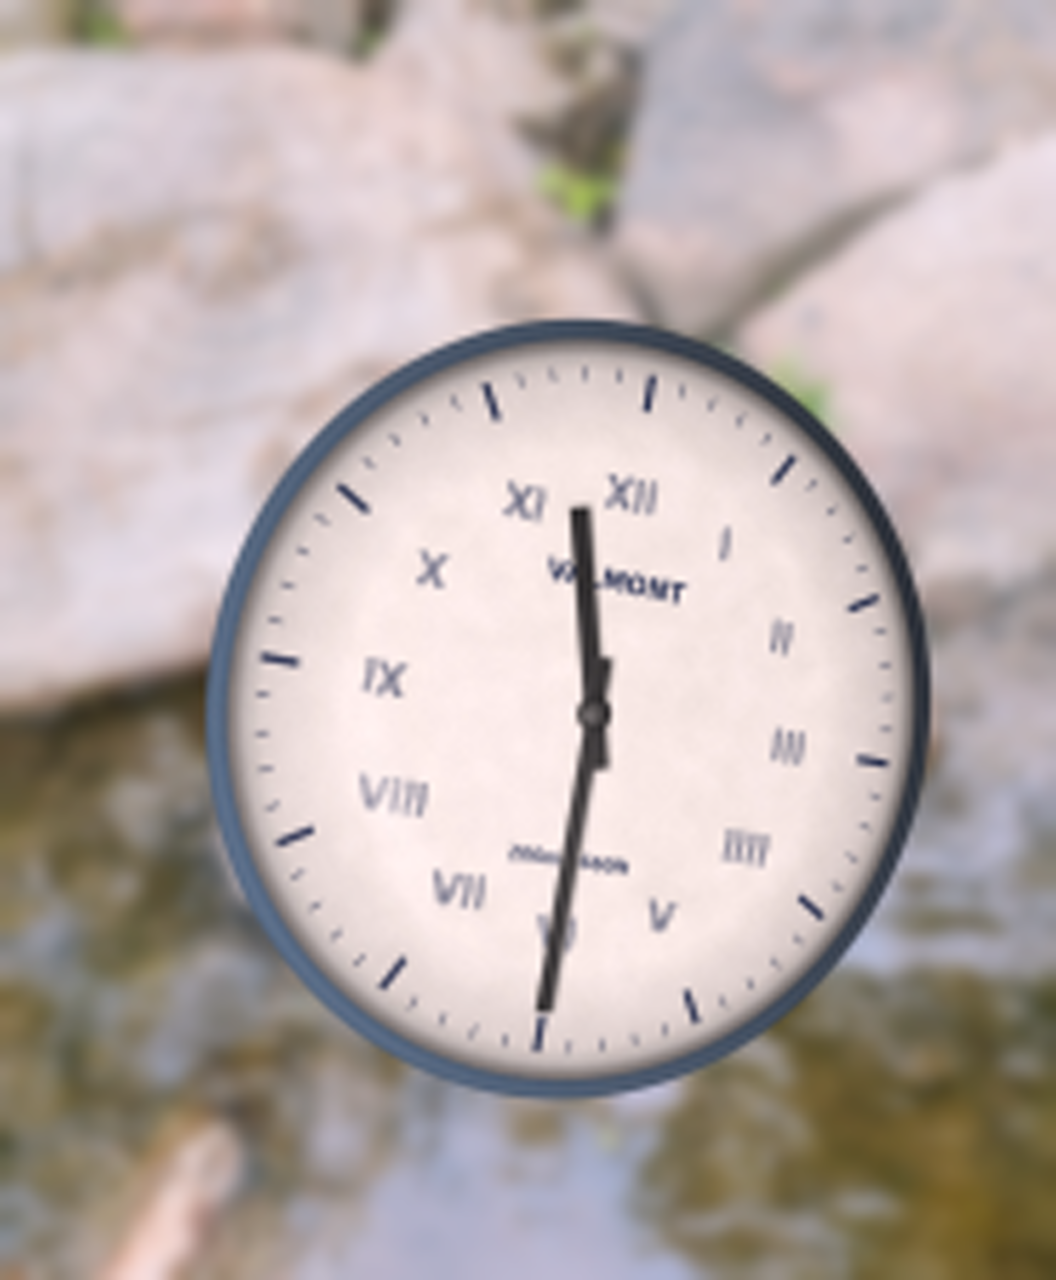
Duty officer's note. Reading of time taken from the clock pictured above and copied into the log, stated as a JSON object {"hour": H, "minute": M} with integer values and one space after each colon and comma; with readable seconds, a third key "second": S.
{"hour": 11, "minute": 30}
